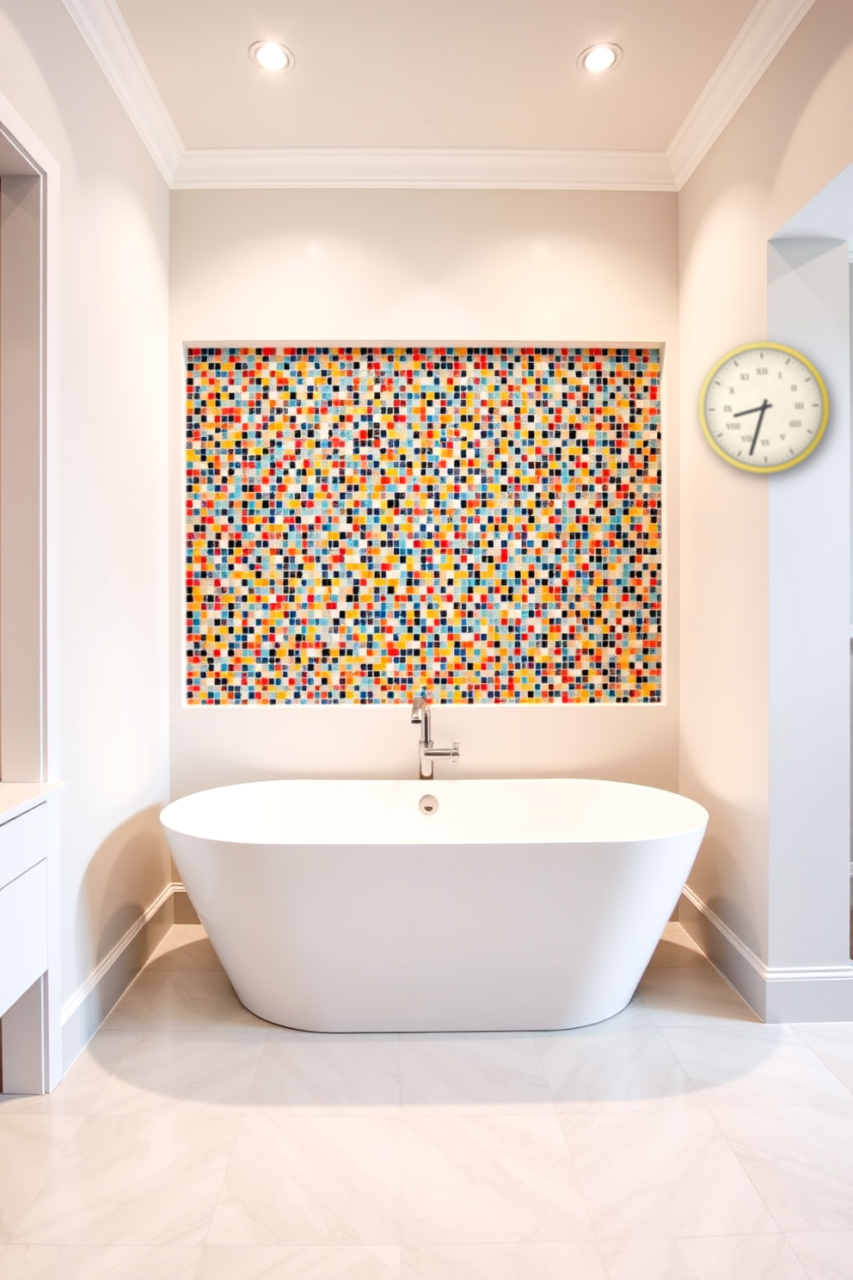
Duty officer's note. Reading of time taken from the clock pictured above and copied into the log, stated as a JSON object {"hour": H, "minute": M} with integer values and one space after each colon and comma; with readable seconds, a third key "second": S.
{"hour": 8, "minute": 33}
